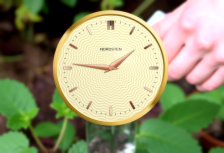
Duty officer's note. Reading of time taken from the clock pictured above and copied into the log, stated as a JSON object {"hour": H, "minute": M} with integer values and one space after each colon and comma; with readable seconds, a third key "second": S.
{"hour": 1, "minute": 46}
